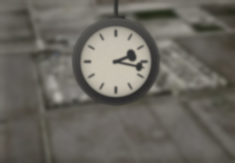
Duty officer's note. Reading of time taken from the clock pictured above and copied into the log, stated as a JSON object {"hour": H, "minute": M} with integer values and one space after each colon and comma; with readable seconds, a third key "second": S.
{"hour": 2, "minute": 17}
